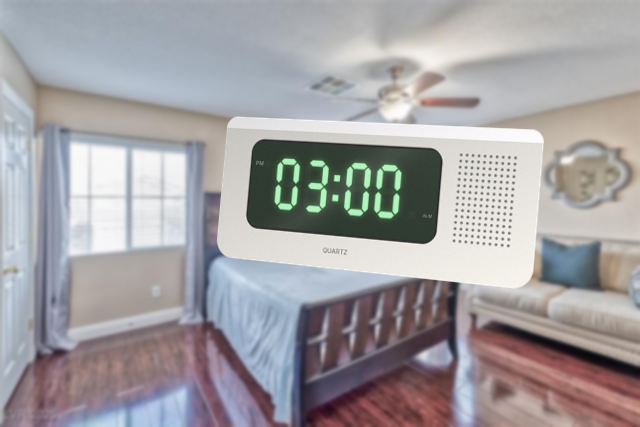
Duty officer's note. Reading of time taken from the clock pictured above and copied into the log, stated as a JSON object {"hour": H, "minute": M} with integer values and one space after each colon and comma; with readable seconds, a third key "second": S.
{"hour": 3, "minute": 0}
